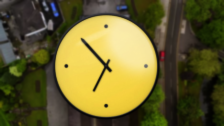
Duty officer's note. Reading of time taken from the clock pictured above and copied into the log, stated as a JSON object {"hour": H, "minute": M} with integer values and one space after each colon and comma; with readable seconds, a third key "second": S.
{"hour": 6, "minute": 53}
